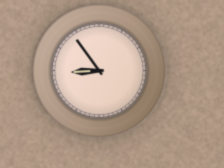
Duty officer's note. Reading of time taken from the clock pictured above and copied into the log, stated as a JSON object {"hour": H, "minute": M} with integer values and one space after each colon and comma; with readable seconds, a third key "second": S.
{"hour": 8, "minute": 54}
